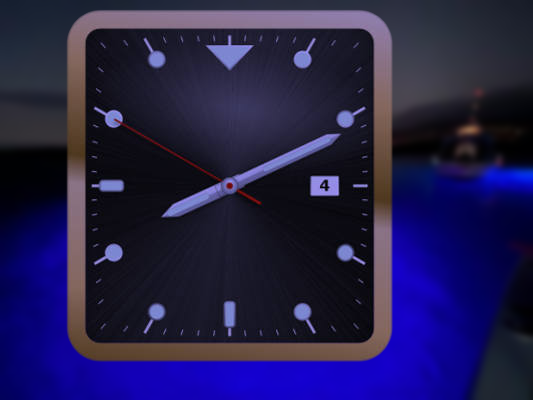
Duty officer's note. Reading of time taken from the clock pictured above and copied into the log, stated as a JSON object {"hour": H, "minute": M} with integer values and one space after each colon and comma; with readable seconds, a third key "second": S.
{"hour": 8, "minute": 10, "second": 50}
